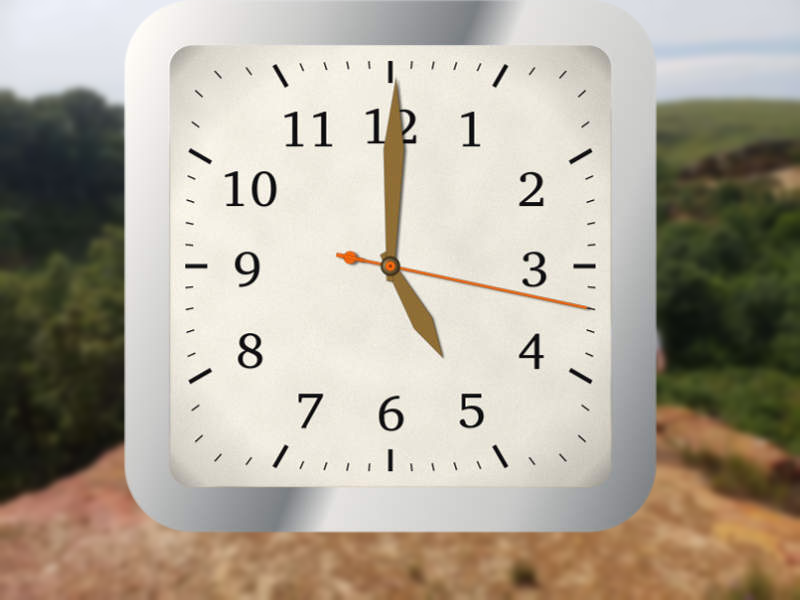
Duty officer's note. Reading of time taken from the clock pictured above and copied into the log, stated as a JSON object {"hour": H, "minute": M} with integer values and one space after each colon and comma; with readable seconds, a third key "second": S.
{"hour": 5, "minute": 0, "second": 17}
